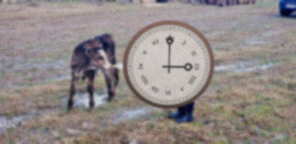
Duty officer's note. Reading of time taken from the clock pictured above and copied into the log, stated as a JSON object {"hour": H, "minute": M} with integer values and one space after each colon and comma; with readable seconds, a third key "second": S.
{"hour": 3, "minute": 0}
